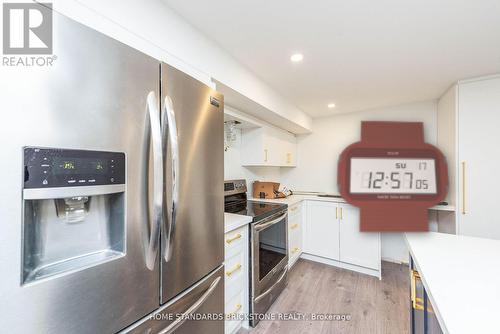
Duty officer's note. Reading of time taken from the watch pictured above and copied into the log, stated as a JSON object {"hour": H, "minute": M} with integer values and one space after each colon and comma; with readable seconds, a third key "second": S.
{"hour": 12, "minute": 57, "second": 5}
